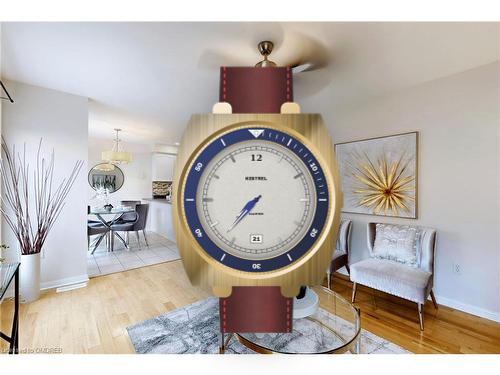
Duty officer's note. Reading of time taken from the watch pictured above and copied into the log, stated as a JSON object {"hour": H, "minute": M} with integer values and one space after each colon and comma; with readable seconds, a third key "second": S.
{"hour": 7, "minute": 37}
